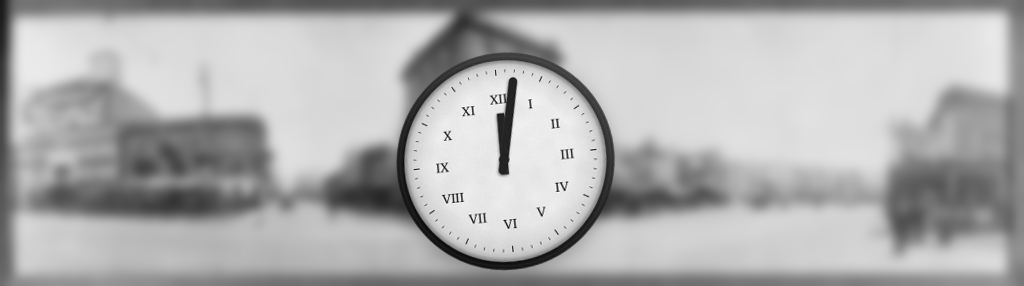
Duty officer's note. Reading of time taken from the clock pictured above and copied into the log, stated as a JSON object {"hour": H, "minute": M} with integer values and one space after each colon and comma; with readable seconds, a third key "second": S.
{"hour": 12, "minute": 2}
